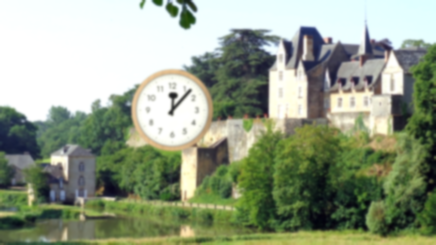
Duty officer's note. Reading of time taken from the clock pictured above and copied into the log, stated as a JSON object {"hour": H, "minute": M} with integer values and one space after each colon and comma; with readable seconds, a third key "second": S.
{"hour": 12, "minute": 7}
